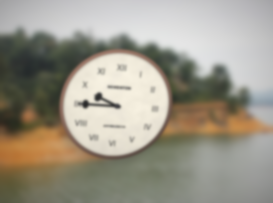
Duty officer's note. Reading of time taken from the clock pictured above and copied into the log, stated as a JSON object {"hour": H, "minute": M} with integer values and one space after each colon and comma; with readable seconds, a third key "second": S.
{"hour": 9, "minute": 45}
